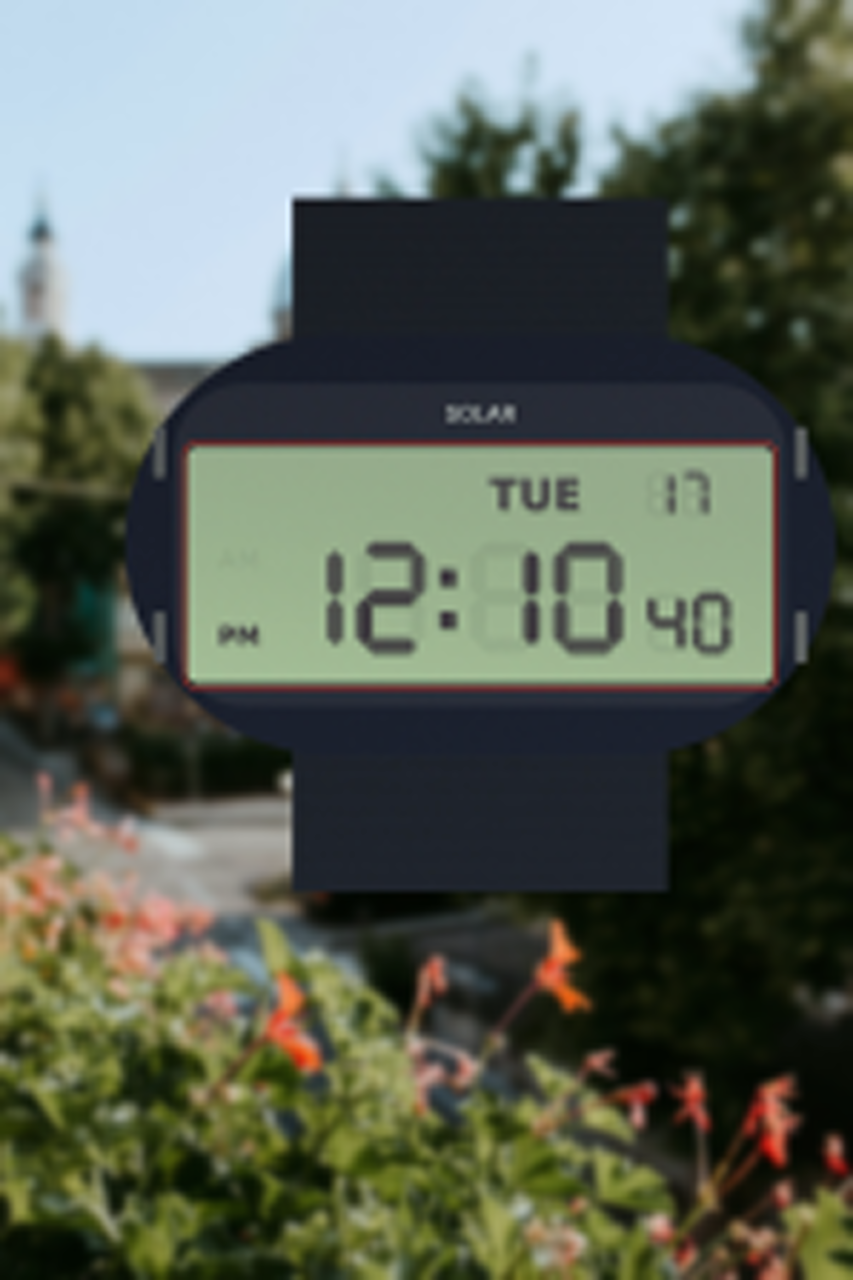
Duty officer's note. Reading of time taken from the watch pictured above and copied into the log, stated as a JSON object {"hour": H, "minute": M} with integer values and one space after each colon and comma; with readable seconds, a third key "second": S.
{"hour": 12, "minute": 10, "second": 40}
